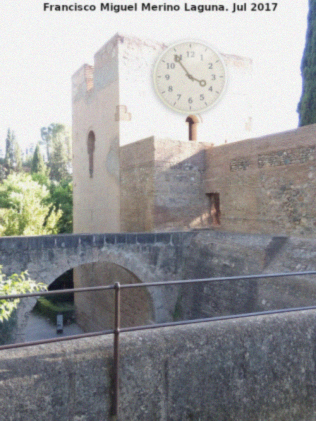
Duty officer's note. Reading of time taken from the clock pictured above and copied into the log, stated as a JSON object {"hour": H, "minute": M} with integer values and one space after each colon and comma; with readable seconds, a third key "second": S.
{"hour": 3, "minute": 54}
